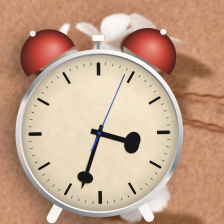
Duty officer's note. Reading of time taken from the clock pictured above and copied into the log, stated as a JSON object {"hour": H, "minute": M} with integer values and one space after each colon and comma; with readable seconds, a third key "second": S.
{"hour": 3, "minute": 33, "second": 4}
